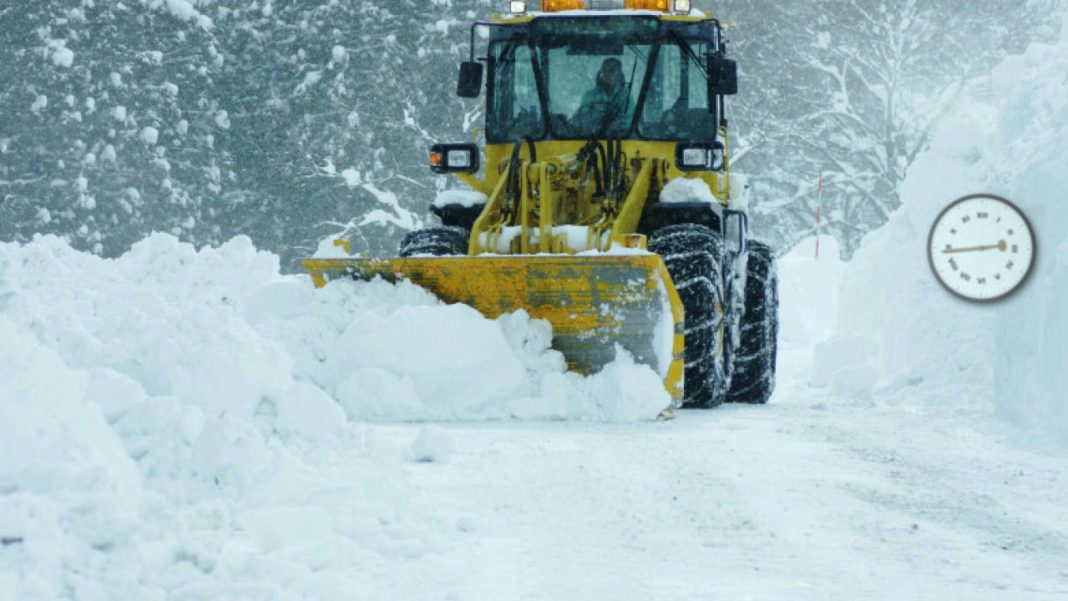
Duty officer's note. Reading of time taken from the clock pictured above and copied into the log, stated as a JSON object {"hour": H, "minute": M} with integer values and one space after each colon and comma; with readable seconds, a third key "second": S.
{"hour": 2, "minute": 44}
